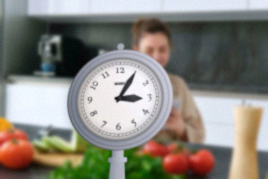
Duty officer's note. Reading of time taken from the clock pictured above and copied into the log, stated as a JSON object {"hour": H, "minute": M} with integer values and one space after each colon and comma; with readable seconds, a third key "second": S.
{"hour": 3, "minute": 5}
